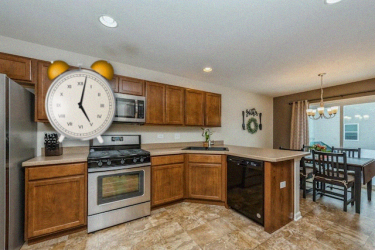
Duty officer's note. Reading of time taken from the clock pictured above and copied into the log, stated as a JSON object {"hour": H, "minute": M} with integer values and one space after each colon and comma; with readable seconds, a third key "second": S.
{"hour": 5, "minute": 2}
